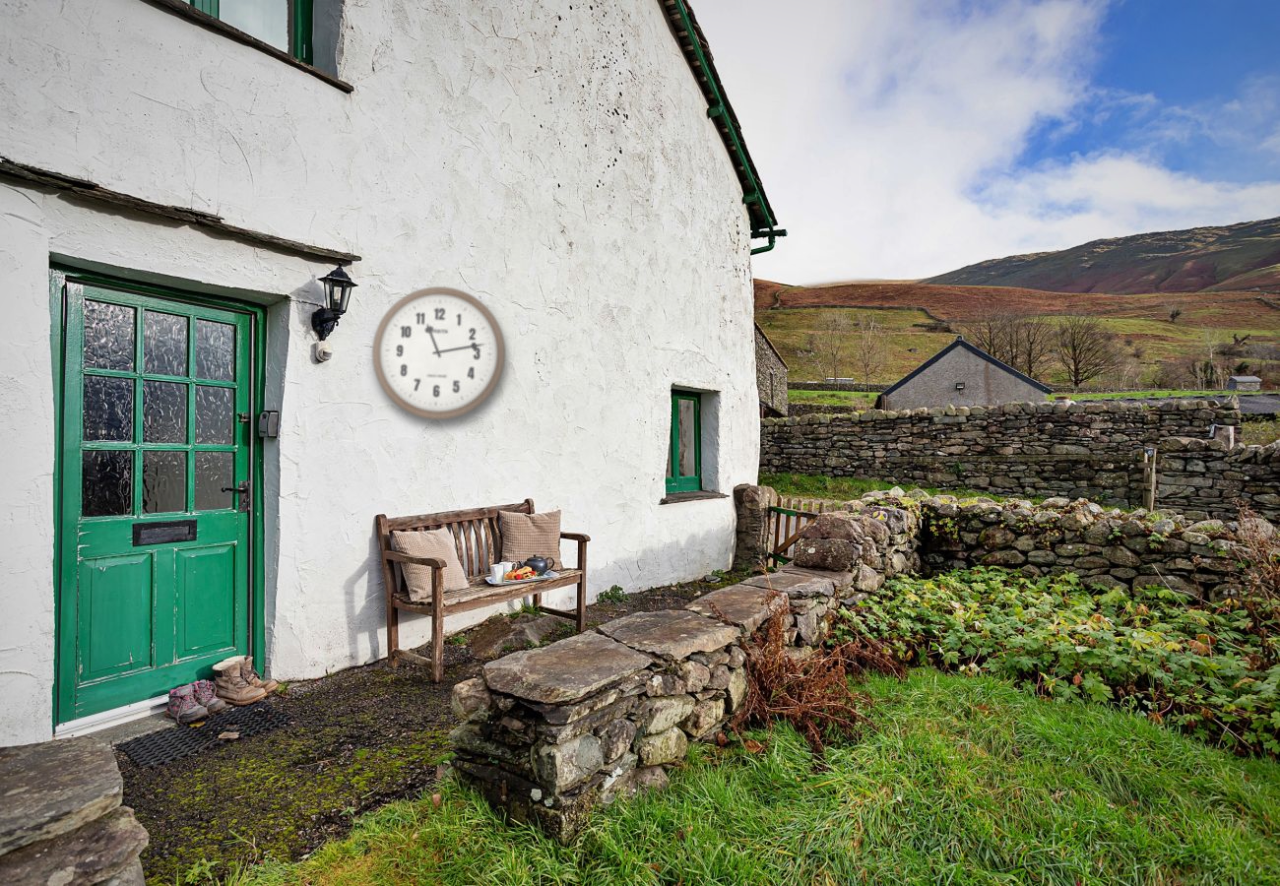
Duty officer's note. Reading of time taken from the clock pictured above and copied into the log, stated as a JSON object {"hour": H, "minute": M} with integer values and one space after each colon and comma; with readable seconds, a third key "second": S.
{"hour": 11, "minute": 13}
